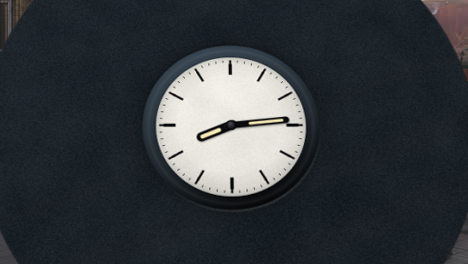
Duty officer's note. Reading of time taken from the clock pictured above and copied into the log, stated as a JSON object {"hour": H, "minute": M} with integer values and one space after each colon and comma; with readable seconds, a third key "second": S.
{"hour": 8, "minute": 14}
